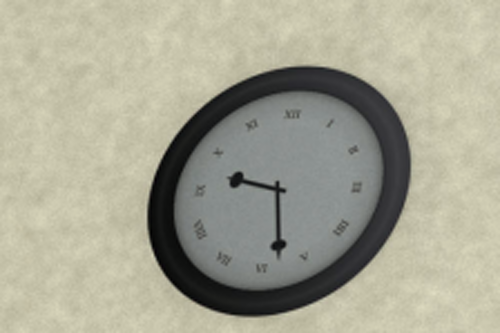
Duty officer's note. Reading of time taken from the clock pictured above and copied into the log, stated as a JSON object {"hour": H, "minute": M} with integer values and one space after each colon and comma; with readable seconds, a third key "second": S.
{"hour": 9, "minute": 28}
